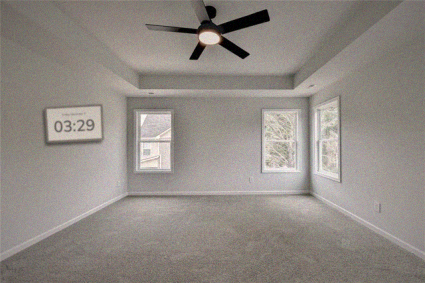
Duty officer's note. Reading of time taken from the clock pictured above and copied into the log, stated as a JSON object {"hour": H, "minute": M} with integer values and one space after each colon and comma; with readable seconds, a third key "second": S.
{"hour": 3, "minute": 29}
